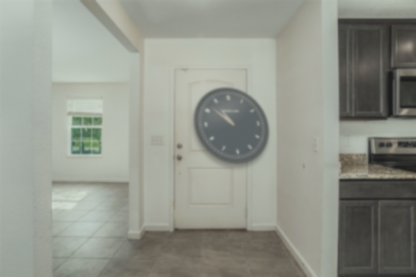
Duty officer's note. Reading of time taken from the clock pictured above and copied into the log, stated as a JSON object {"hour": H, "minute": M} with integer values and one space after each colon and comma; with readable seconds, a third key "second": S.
{"hour": 10, "minute": 52}
